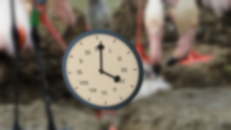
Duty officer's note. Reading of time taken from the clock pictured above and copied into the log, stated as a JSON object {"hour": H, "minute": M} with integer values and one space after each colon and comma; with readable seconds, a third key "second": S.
{"hour": 4, "minute": 1}
